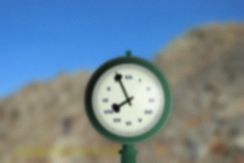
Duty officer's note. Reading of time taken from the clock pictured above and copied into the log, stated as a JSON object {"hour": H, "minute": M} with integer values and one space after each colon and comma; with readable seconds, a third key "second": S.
{"hour": 7, "minute": 56}
